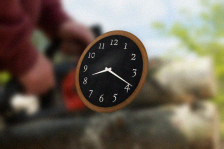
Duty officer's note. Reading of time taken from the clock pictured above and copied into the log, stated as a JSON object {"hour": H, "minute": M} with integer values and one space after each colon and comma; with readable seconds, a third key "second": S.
{"hour": 8, "minute": 19}
